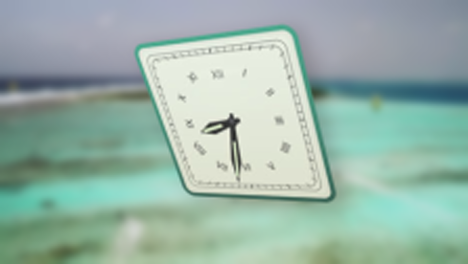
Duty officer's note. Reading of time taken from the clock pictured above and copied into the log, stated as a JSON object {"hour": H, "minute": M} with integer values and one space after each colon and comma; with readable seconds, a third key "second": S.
{"hour": 8, "minute": 32}
